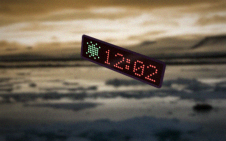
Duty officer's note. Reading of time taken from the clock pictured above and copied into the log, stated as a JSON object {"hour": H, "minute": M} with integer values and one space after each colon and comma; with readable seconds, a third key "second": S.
{"hour": 12, "minute": 2}
